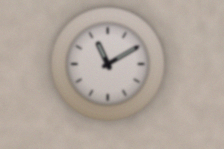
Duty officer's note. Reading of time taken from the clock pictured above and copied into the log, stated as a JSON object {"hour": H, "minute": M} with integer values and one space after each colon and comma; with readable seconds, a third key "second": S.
{"hour": 11, "minute": 10}
